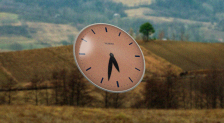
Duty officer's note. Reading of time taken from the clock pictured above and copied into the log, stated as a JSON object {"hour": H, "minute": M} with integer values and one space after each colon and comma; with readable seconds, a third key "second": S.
{"hour": 5, "minute": 33}
